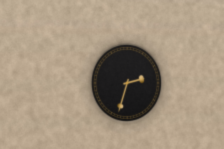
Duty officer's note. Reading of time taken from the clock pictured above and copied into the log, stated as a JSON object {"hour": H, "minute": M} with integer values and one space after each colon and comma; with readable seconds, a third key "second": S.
{"hour": 2, "minute": 33}
